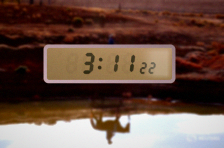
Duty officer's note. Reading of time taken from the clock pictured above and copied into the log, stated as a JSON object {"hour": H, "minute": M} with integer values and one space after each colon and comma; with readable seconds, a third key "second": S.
{"hour": 3, "minute": 11, "second": 22}
